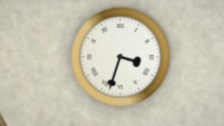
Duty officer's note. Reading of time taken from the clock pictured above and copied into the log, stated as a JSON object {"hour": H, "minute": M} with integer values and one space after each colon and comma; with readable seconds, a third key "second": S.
{"hour": 3, "minute": 33}
